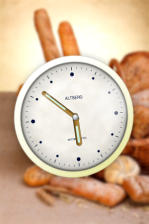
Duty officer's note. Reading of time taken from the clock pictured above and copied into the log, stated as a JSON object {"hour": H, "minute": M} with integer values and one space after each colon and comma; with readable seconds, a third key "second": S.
{"hour": 5, "minute": 52}
